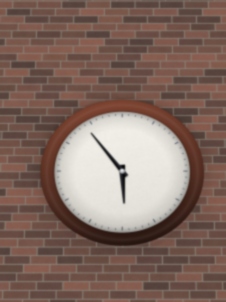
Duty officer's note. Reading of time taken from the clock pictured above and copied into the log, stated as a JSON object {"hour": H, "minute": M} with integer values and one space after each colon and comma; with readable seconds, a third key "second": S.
{"hour": 5, "minute": 54}
